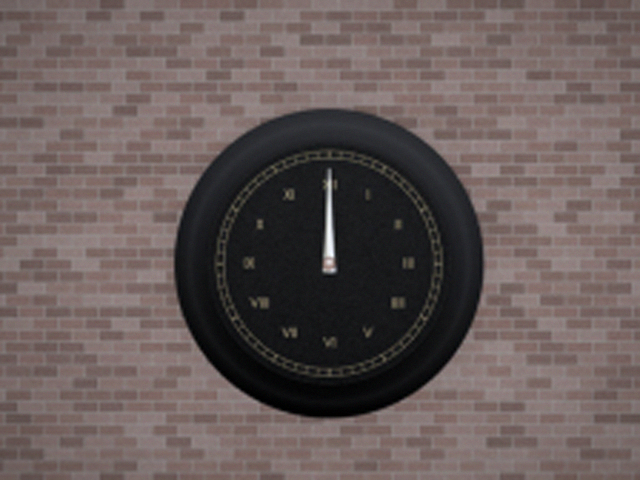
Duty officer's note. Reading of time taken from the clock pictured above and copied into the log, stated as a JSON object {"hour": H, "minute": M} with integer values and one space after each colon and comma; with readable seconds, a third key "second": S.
{"hour": 12, "minute": 0}
